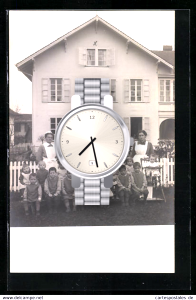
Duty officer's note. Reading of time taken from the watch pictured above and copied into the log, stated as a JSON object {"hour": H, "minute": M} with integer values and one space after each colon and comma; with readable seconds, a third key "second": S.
{"hour": 7, "minute": 28}
